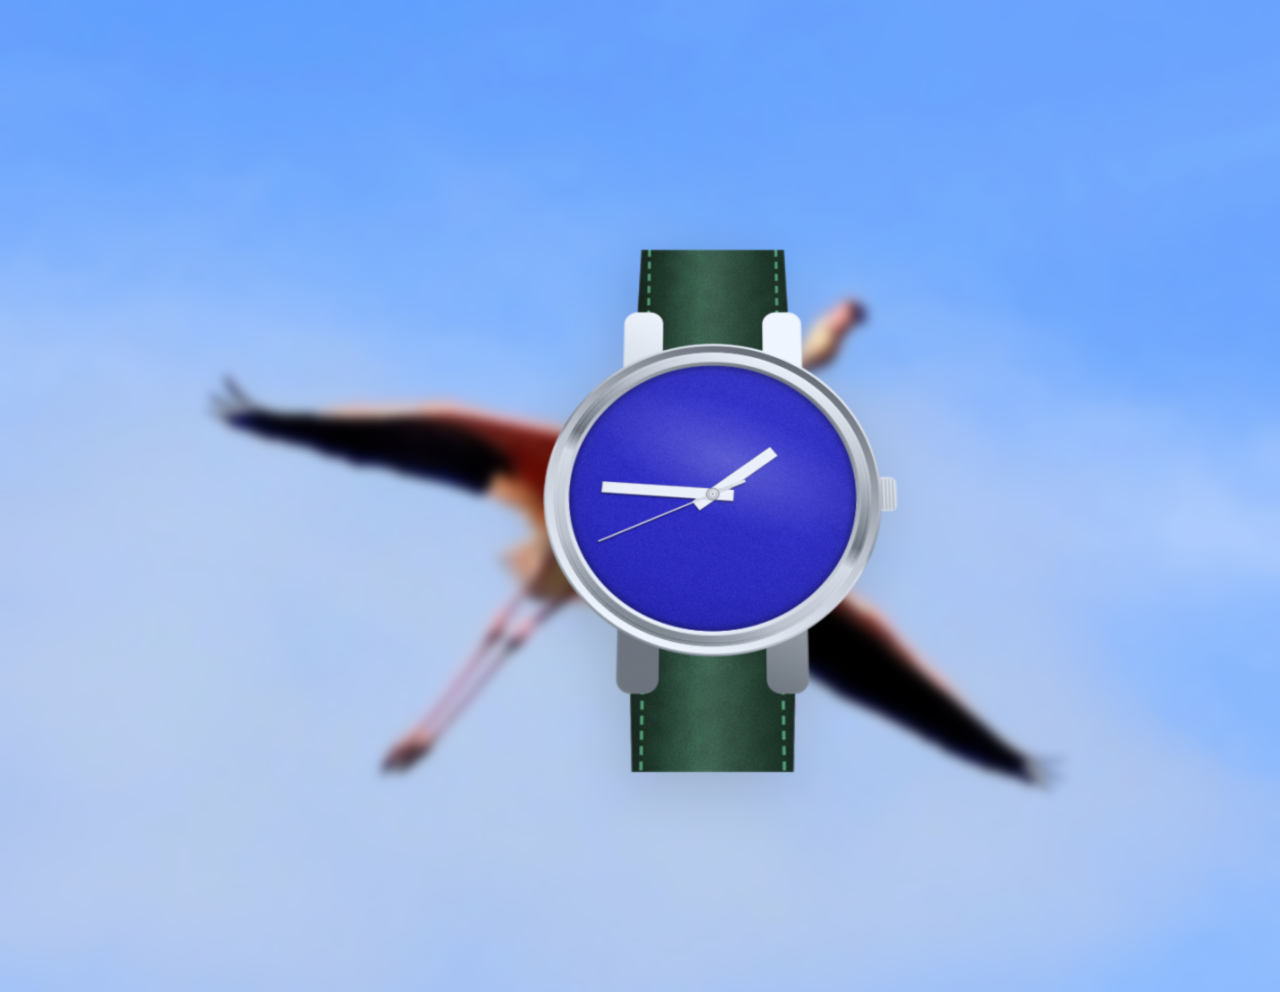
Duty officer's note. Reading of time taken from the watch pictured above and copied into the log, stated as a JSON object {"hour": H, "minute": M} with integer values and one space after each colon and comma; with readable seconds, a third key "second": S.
{"hour": 1, "minute": 45, "second": 41}
